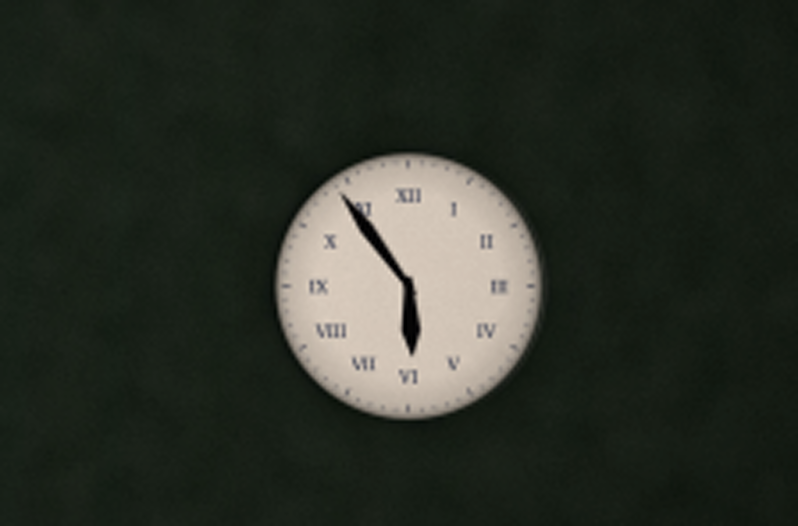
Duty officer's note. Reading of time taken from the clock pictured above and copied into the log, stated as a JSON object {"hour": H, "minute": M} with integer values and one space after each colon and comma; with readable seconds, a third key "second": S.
{"hour": 5, "minute": 54}
